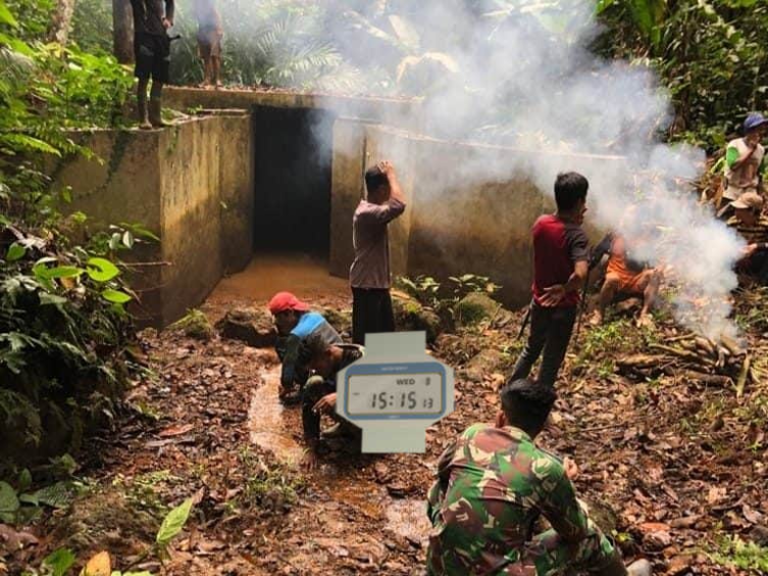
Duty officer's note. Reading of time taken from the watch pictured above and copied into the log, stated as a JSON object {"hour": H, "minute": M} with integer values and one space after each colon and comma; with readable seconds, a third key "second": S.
{"hour": 15, "minute": 15, "second": 13}
